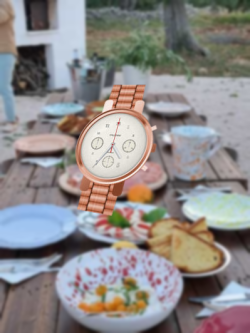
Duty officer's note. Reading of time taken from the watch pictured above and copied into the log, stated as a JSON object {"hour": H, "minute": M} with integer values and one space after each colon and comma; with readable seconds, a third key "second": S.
{"hour": 4, "minute": 35}
